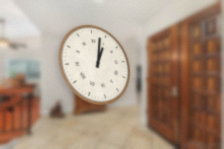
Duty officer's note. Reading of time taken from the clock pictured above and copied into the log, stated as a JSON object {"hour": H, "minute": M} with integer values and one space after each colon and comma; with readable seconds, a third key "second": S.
{"hour": 1, "minute": 3}
